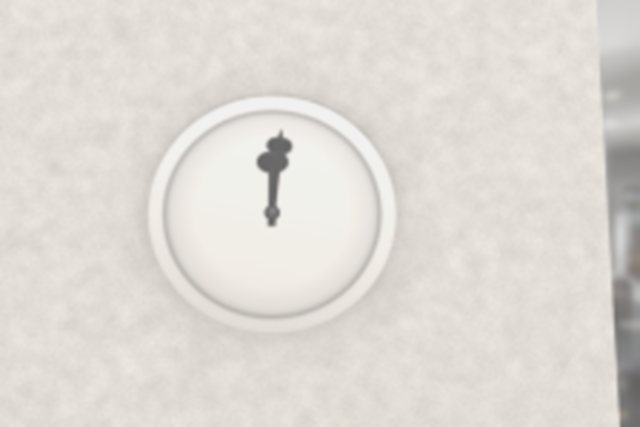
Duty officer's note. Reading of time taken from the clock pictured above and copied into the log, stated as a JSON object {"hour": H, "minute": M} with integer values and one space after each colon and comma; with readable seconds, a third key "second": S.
{"hour": 12, "minute": 1}
